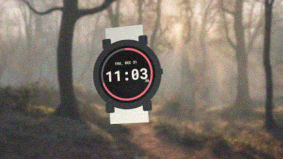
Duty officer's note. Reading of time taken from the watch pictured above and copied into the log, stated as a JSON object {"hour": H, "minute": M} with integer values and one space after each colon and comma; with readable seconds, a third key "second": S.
{"hour": 11, "minute": 3}
